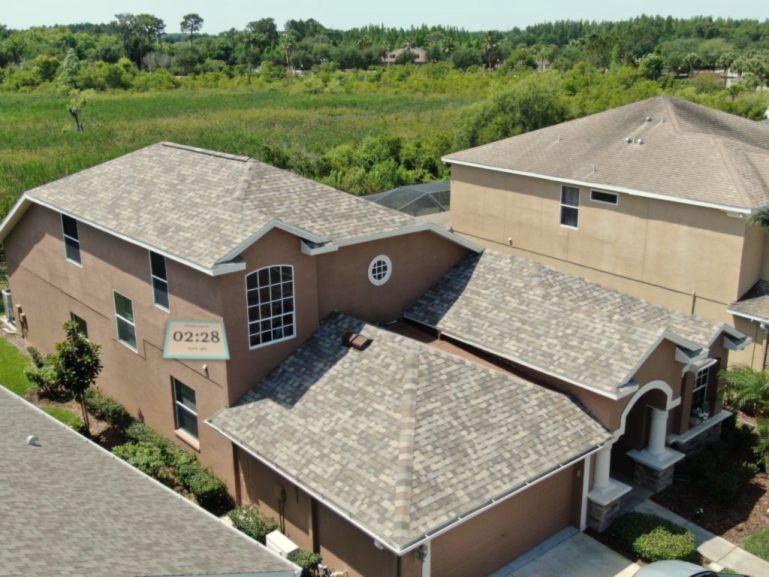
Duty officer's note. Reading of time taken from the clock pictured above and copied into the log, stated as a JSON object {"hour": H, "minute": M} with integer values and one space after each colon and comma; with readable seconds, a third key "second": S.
{"hour": 2, "minute": 28}
